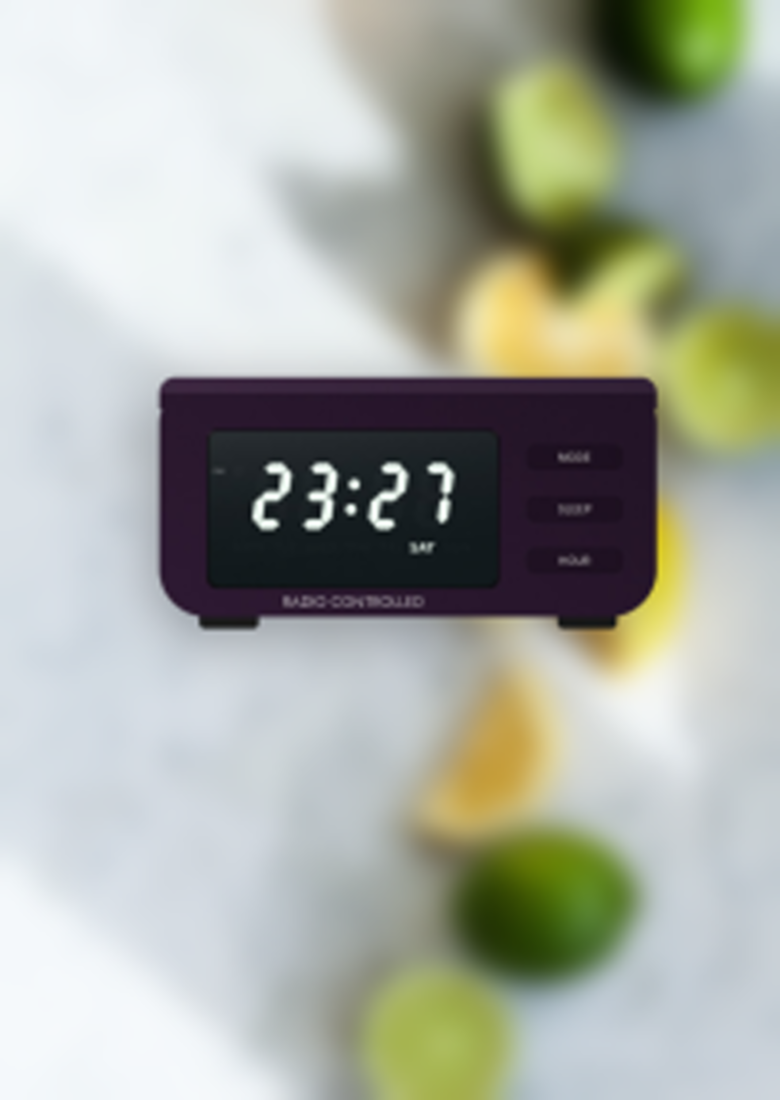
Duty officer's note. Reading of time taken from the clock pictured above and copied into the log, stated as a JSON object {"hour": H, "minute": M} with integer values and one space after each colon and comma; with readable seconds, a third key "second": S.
{"hour": 23, "minute": 27}
